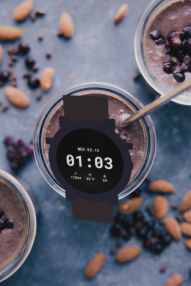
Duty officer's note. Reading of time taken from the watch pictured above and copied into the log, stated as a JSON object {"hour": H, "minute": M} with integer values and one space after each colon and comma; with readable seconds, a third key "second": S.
{"hour": 1, "minute": 3}
